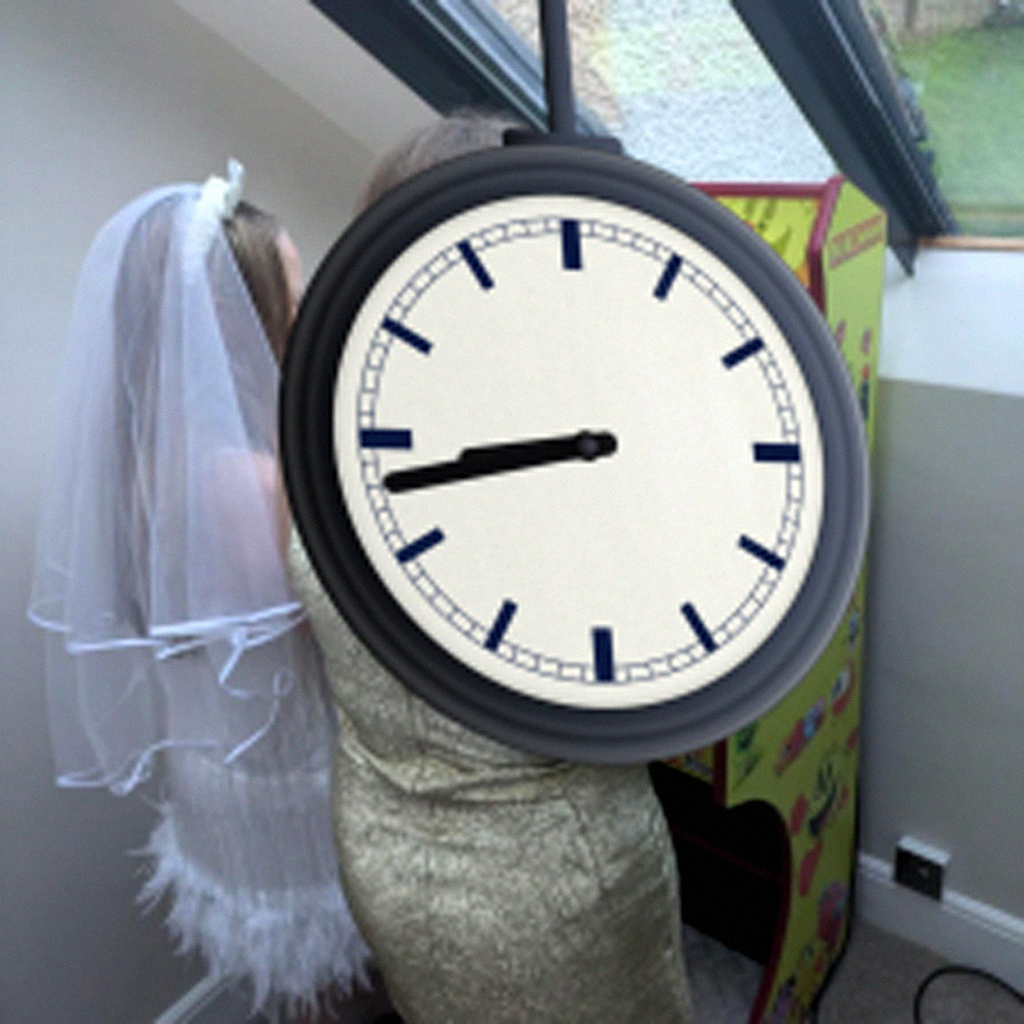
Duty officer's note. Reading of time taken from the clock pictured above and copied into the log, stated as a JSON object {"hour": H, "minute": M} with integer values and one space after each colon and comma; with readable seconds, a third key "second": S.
{"hour": 8, "minute": 43}
